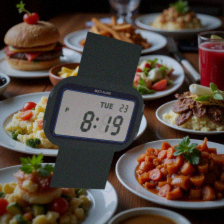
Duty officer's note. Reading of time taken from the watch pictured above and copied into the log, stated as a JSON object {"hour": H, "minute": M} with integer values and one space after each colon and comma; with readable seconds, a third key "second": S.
{"hour": 8, "minute": 19}
